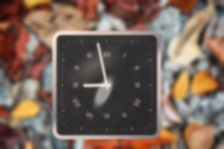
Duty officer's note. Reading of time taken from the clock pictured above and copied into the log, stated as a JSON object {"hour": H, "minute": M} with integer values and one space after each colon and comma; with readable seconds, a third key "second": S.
{"hour": 8, "minute": 58}
